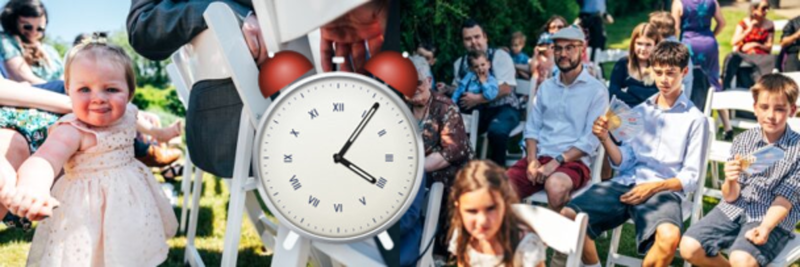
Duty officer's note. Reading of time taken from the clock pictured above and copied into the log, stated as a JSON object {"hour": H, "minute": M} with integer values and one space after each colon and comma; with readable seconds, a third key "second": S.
{"hour": 4, "minute": 6}
